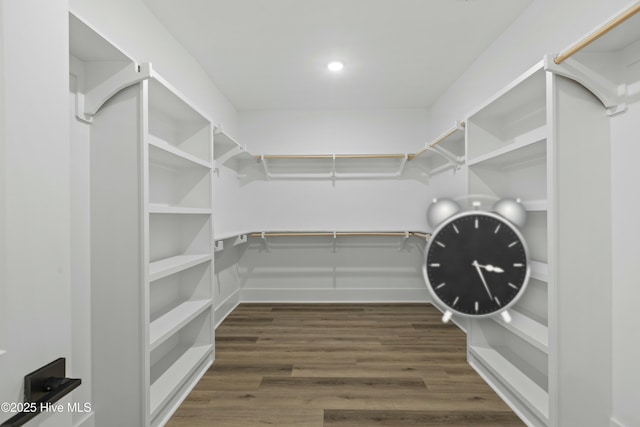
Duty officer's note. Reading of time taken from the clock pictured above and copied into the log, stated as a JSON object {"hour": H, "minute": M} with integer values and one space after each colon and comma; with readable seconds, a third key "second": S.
{"hour": 3, "minute": 26}
